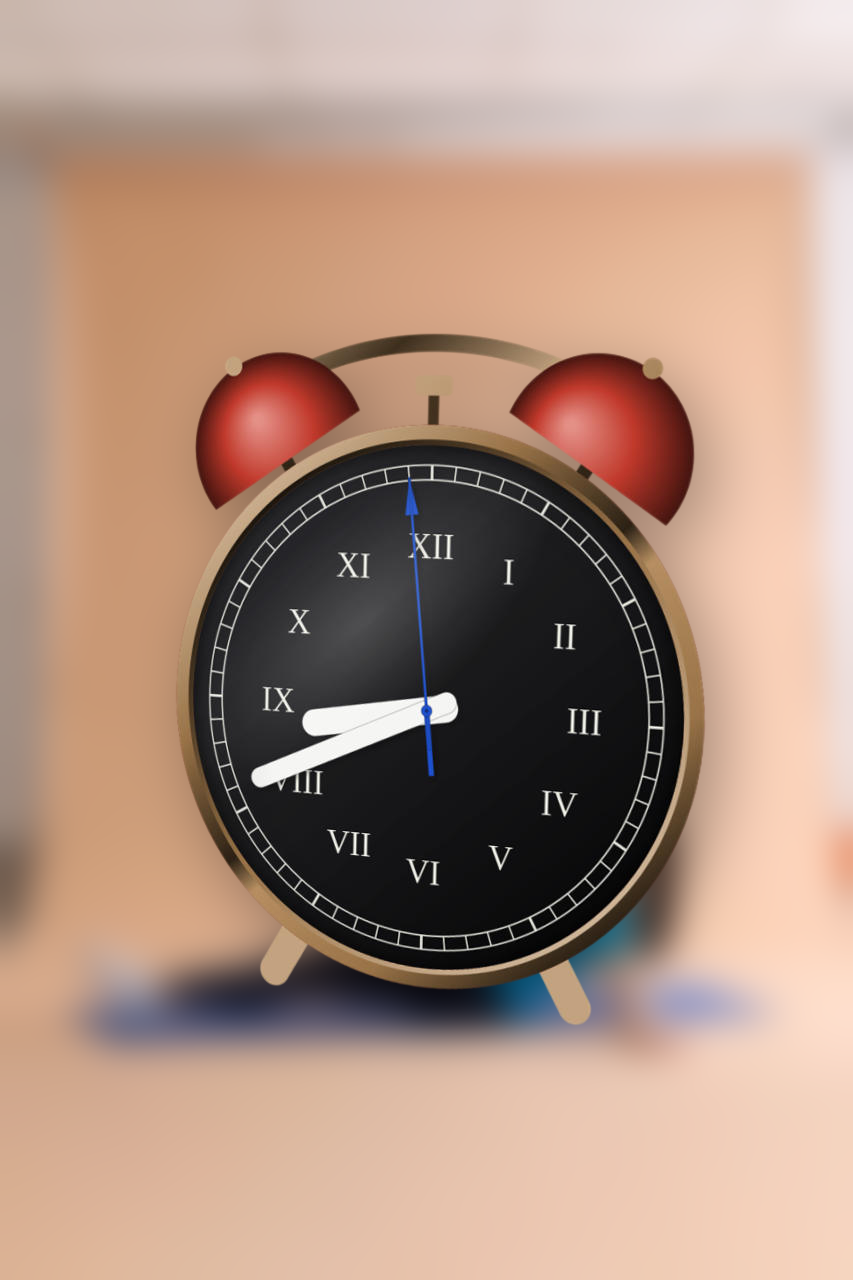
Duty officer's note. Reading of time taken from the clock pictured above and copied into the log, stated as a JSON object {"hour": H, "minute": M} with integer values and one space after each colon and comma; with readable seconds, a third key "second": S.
{"hour": 8, "minute": 40, "second": 59}
